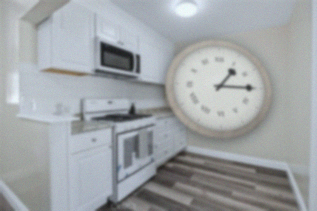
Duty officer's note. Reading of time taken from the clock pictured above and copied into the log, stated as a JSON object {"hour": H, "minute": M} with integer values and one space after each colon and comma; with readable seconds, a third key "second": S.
{"hour": 1, "minute": 15}
